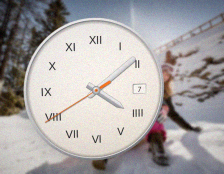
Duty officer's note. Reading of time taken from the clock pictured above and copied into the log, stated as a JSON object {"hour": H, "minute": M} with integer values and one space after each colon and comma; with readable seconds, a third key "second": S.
{"hour": 4, "minute": 8, "second": 40}
